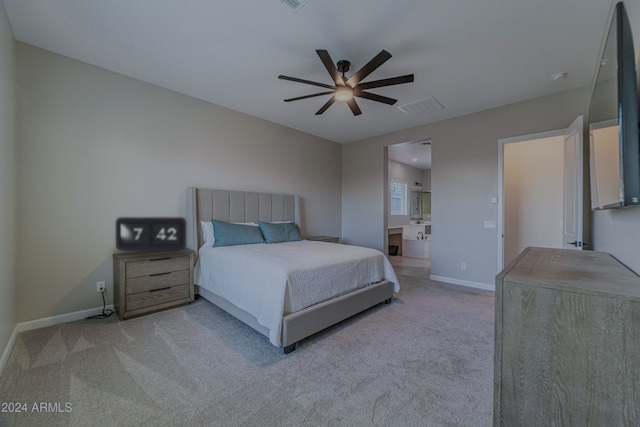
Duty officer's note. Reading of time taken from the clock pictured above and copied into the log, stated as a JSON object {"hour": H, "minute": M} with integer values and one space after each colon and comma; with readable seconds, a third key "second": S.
{"hour": 7, "minute": 42}
